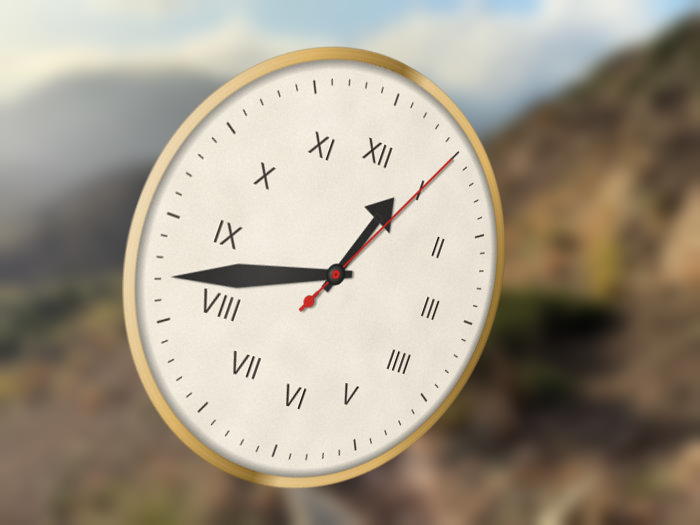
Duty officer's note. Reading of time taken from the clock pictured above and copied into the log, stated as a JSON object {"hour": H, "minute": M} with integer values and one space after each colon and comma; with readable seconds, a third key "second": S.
{"hour": 12, "minute": 42, "second": 5}
